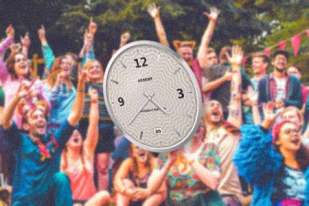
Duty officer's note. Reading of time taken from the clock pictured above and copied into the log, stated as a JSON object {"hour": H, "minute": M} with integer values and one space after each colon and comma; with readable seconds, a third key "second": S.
{"hour": 4, "minute": 39}
